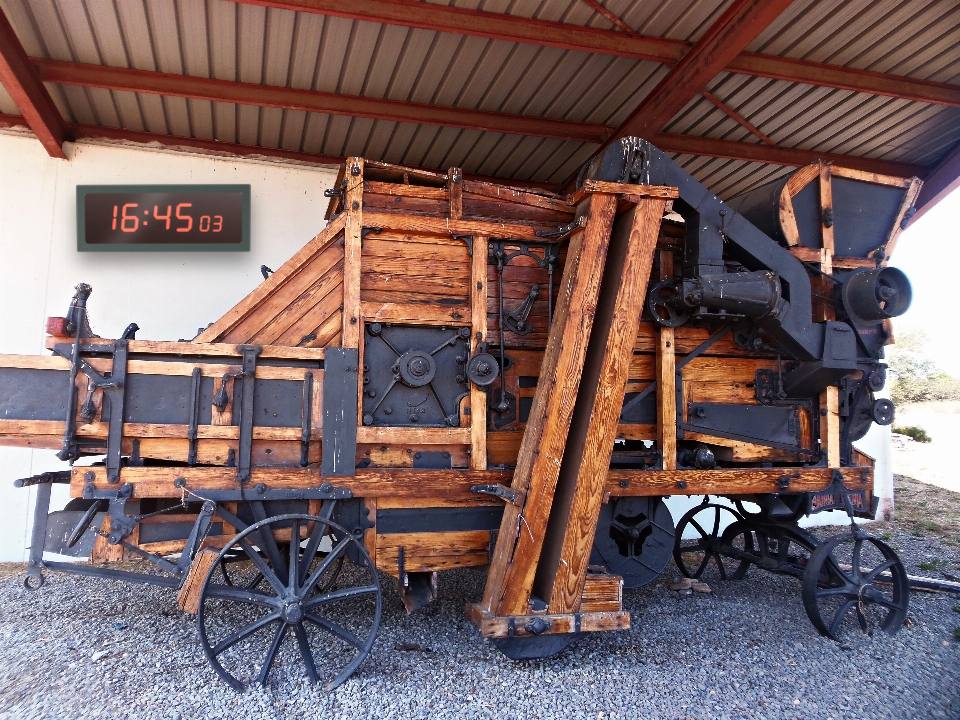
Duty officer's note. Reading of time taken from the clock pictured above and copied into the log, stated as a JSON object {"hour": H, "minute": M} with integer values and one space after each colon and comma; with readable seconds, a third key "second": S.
{"hour": 16, "minute": 45, "second": 3}
